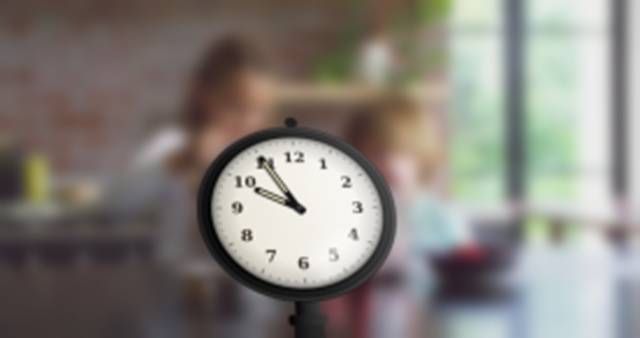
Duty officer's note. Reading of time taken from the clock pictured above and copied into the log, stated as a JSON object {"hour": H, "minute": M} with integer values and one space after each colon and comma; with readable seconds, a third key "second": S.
{"hour": 9, "minute": 55}
